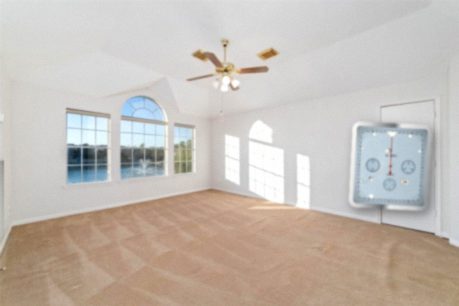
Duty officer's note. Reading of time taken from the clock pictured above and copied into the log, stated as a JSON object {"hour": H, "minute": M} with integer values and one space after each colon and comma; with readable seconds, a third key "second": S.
{"hour": 11, "minute": 39}
